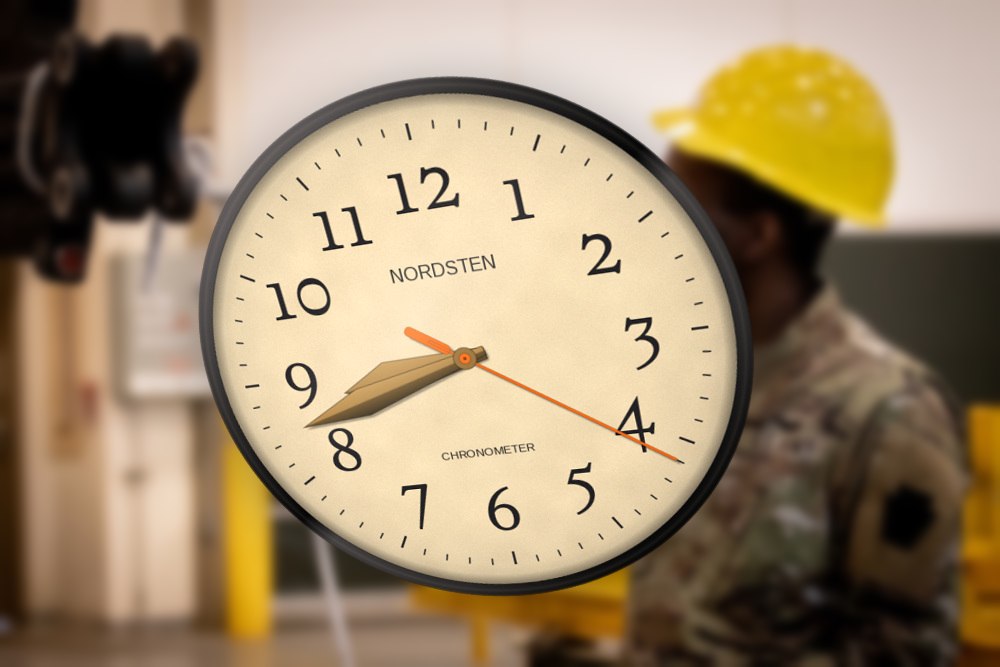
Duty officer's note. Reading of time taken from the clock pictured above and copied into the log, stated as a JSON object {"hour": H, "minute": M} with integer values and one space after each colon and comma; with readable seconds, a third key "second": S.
{"hour": 8, "minute": 42, "second": 21}
